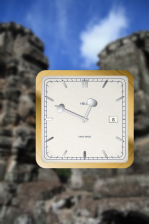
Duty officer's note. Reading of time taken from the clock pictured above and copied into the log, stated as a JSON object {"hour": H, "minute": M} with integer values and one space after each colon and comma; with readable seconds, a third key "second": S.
{"hour": 12, "minute": 49}
